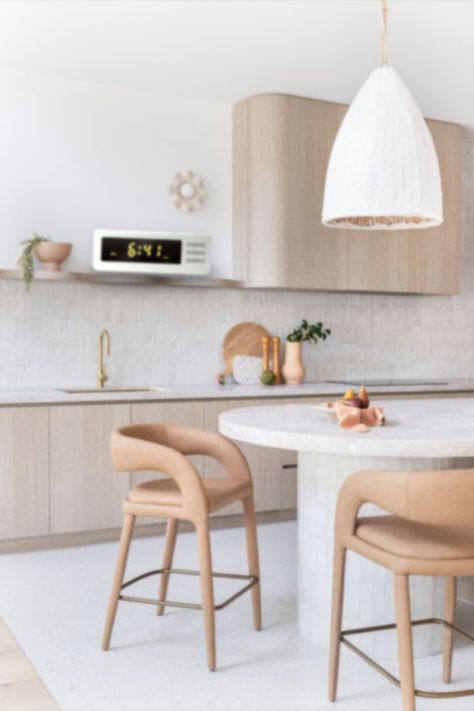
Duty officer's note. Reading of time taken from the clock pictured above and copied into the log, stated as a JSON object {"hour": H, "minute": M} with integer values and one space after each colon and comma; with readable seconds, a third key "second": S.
{"hour": 6, "minute": 41}
